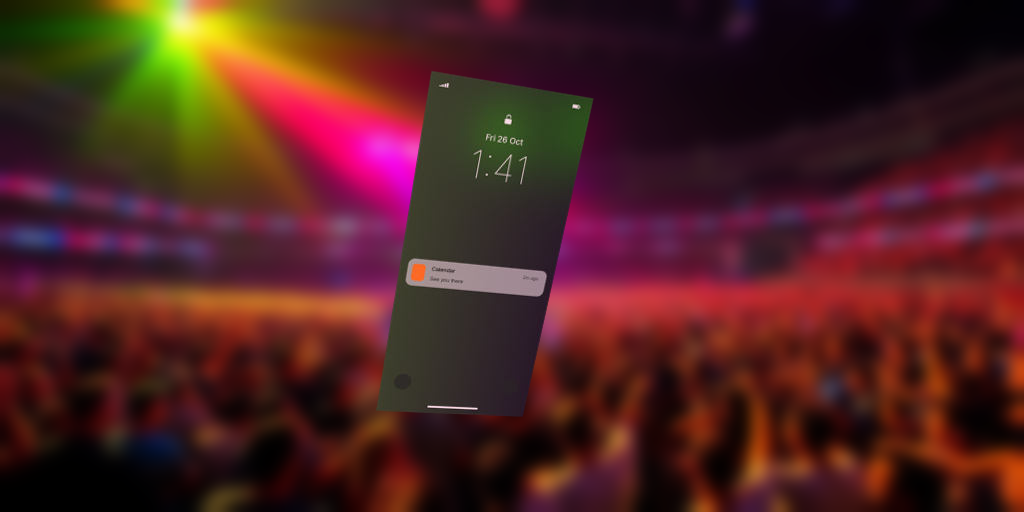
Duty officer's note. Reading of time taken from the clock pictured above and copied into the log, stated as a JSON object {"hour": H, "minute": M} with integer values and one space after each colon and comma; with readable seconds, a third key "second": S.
{"hour": 1, "minute": 41}
